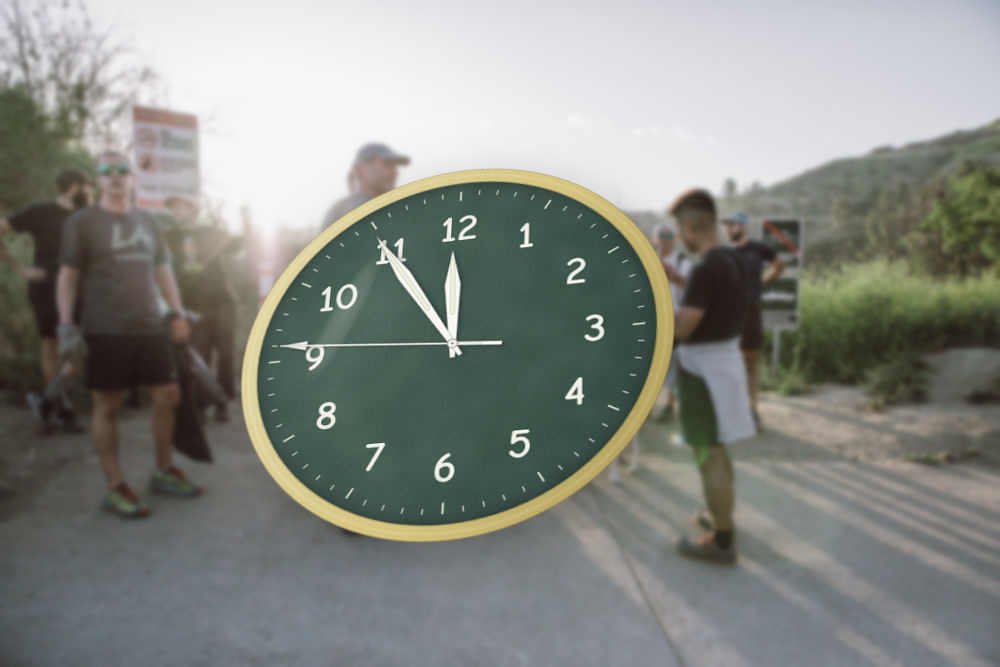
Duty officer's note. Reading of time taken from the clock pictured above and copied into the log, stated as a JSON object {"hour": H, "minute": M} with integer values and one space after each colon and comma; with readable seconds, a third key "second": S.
{"hour": 11, "minute": 54, "second": 46}
